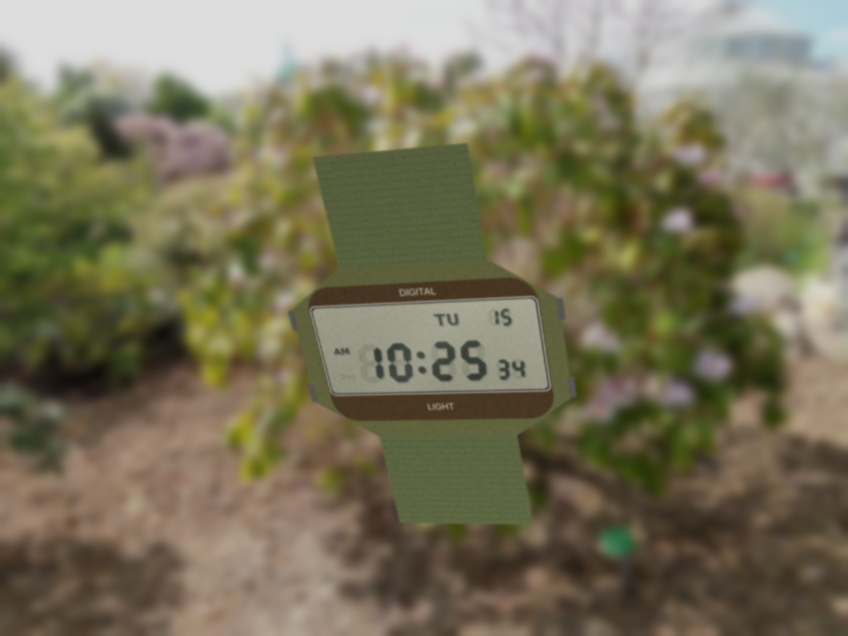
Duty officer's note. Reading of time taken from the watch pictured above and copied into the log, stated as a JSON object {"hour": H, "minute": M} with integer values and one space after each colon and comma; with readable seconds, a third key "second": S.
{"hour": 10, "minute": 25, "second": 34}
